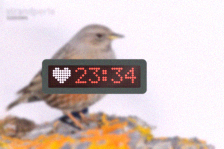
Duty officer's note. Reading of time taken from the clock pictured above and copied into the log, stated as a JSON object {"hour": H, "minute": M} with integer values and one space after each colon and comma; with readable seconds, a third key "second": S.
{"hour": 23, "minute": 34}
